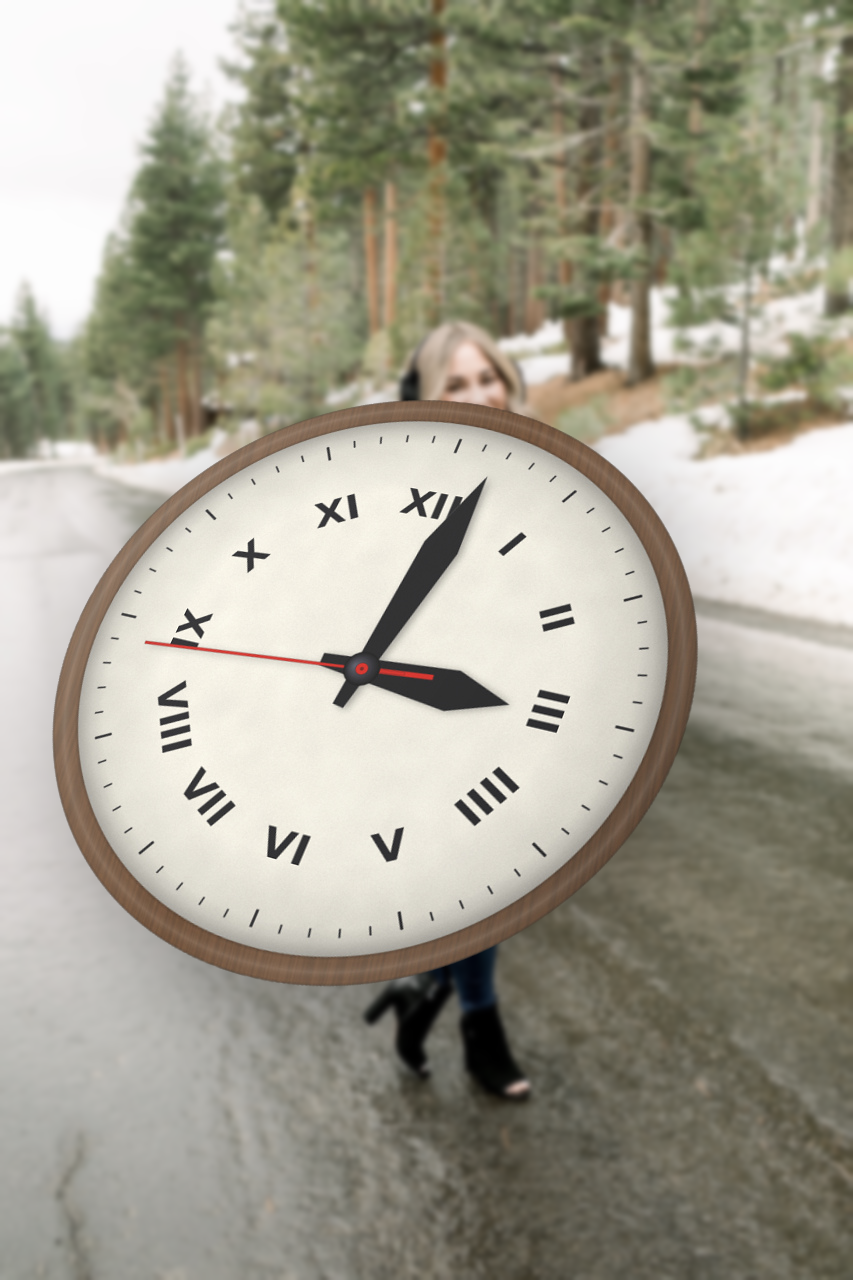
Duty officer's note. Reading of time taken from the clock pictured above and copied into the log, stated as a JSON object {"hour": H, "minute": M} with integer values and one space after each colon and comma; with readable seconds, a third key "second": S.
{"hour": 3, "minute": 1, "second": 44}
